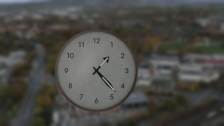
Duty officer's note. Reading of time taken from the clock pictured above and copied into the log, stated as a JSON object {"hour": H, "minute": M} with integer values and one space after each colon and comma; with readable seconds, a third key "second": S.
{"hour": 1, "minute": 23}
